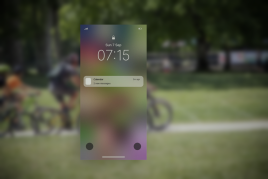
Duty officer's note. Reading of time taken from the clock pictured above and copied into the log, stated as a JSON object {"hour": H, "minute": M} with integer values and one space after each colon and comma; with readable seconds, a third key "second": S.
{"hour": 7, "minute": 15}
